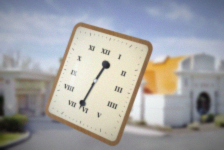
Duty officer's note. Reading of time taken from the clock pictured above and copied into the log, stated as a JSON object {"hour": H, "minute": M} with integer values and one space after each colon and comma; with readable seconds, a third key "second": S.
{"hour": 12, "minute": 32}
